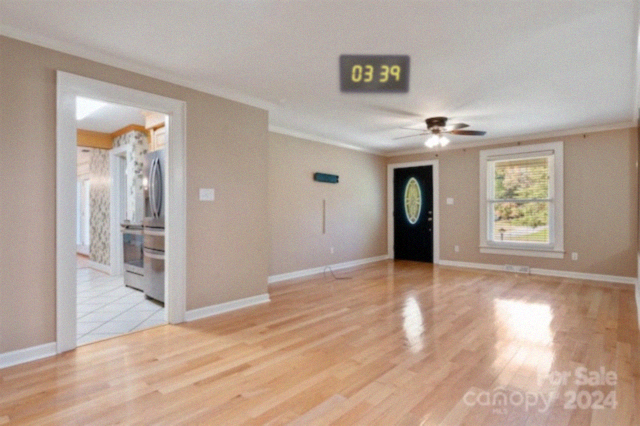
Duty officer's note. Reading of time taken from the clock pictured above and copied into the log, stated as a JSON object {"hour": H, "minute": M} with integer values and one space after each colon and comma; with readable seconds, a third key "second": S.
{"hour": 3, "minute": 39}
